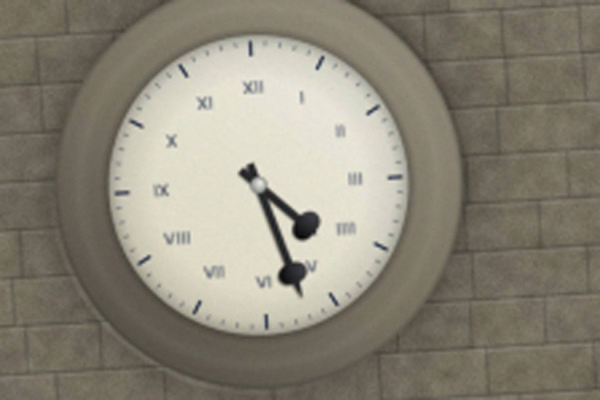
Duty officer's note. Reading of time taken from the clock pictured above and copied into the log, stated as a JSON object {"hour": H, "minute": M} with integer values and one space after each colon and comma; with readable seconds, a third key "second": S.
{"hour": 4, "minute": 27}
